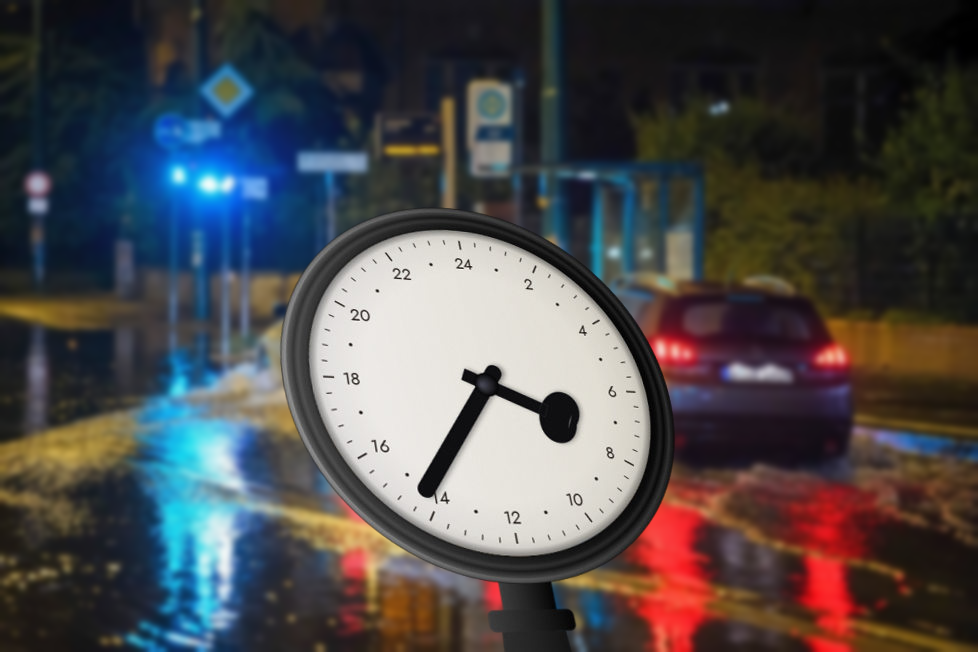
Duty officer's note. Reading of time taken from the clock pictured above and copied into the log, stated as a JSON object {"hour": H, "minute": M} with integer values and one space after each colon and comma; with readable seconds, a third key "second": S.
{"hour": 7, "minute": 36}
